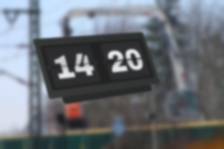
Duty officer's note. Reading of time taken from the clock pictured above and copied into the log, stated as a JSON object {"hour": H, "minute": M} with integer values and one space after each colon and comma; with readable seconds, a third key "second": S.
{"hour": 14, "minute": 20}
